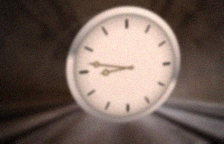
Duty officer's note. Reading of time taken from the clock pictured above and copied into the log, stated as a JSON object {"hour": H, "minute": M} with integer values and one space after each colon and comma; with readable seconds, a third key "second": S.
{"hour": 8, "minute": 47}
